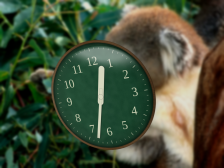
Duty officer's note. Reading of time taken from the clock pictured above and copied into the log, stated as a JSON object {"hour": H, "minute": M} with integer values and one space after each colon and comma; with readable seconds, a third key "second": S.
{"hour": 12, "minute": 33}
